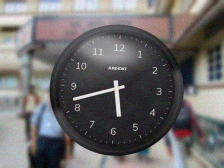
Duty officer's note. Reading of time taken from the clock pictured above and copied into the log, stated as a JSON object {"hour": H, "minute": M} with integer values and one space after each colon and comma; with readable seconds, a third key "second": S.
{"hour": 5, "minute": 42}
